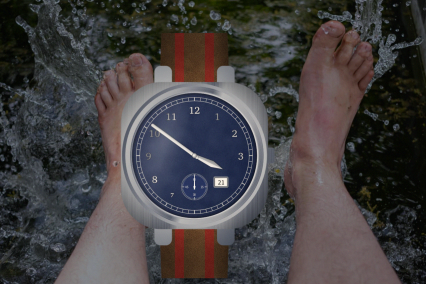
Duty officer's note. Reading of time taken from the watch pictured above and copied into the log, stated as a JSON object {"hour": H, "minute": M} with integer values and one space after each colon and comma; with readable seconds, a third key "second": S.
{"hour": 3, "minute": 51}
